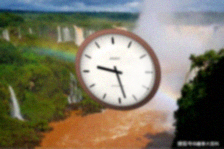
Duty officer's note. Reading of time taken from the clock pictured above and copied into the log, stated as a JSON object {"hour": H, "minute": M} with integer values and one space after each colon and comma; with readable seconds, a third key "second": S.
{"hour": 9, "minute": 28}
